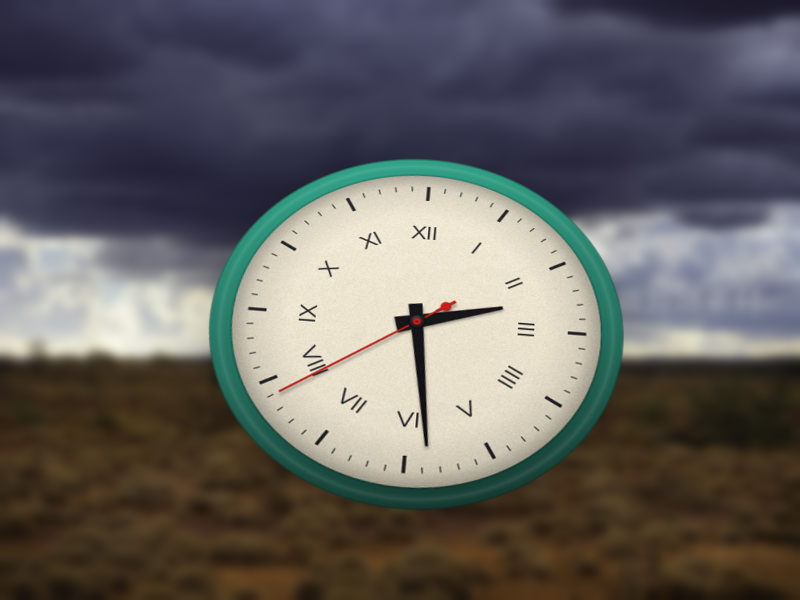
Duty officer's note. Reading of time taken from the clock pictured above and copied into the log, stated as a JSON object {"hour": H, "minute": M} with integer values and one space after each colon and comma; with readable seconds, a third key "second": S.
{"hour": 2, "minute": 28, "second": 39}
